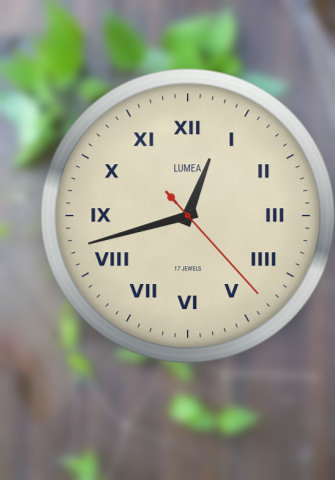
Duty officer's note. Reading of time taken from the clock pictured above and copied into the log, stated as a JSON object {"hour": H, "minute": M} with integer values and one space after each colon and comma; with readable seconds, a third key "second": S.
{"hour": 12, "minute": 42, "second": 23}
